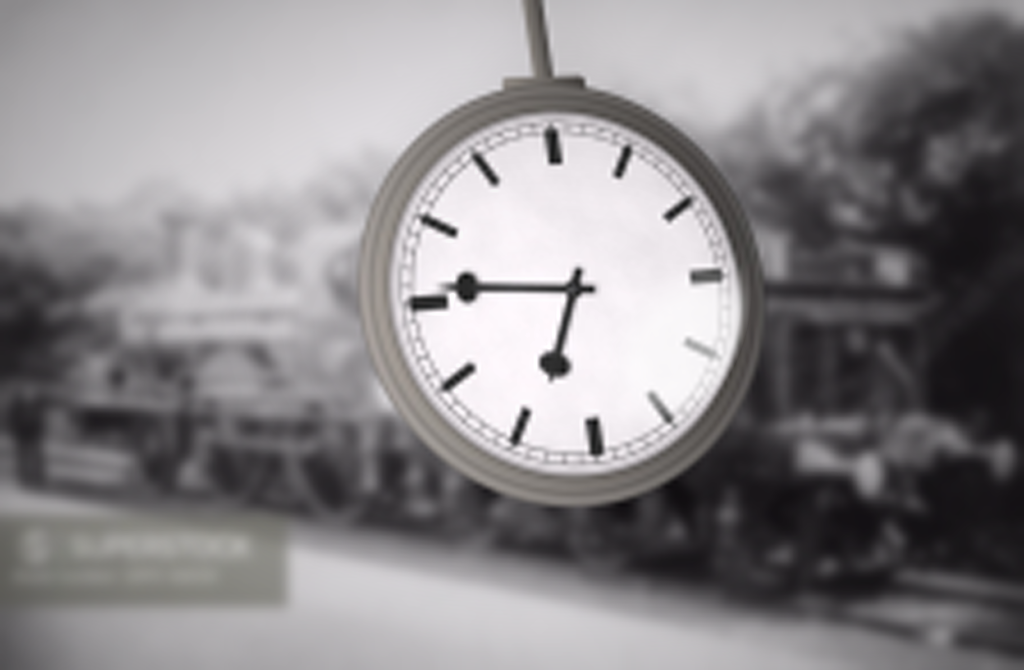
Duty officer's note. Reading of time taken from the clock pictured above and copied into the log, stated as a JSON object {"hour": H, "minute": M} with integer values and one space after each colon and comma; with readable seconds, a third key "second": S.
{"hour": 6, "minute": 46}
